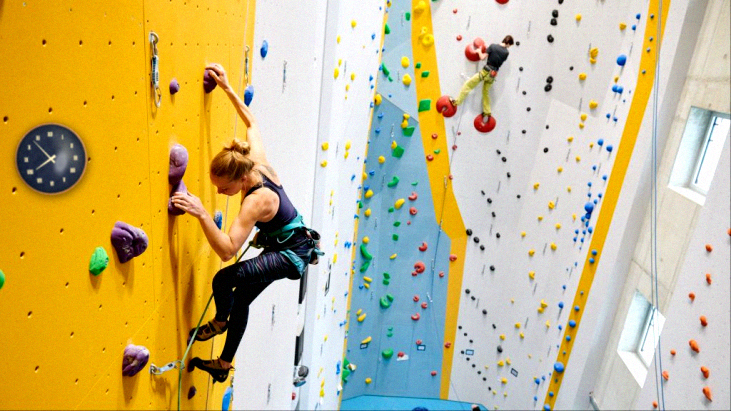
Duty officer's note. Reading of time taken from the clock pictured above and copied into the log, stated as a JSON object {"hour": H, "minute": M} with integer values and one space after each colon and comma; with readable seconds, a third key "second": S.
{"hour": 7, "minute": 53}
